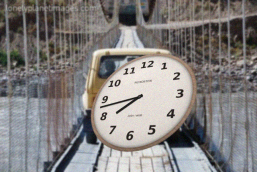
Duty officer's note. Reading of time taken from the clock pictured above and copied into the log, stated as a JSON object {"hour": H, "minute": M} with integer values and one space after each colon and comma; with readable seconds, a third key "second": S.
{"hour": 7, "minute": 43}
